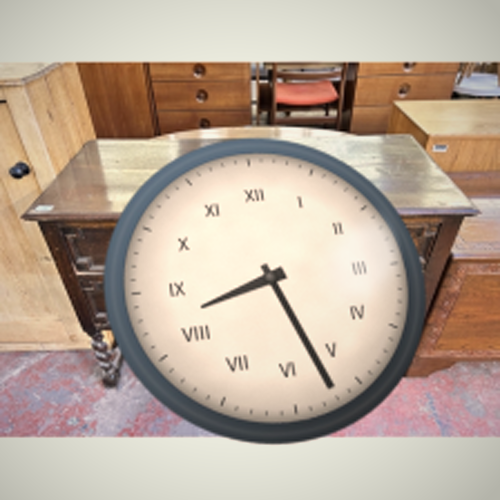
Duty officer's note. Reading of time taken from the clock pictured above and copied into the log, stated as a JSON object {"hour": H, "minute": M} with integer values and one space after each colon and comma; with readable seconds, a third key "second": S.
{"hour": 8, "minute": 27}
